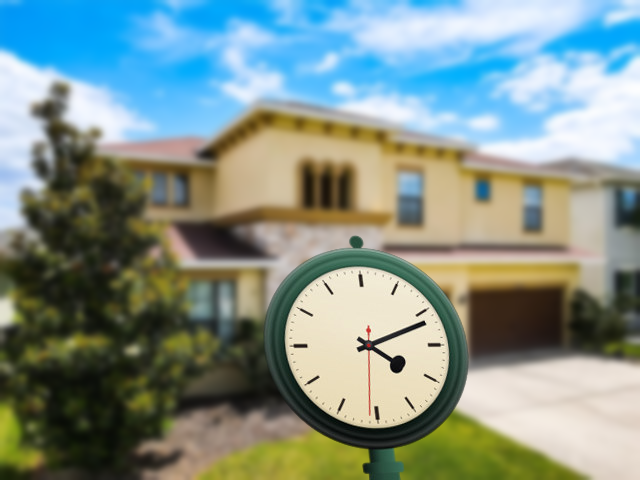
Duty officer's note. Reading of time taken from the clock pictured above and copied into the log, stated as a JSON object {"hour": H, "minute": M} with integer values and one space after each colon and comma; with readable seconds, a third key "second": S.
{"hour": 4, "minute": 11, "second": 31}
